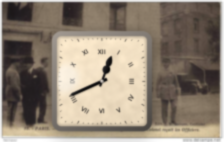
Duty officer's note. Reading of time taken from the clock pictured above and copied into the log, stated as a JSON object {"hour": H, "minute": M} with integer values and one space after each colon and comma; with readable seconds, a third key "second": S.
{"hour": 12, "minute": 41}
